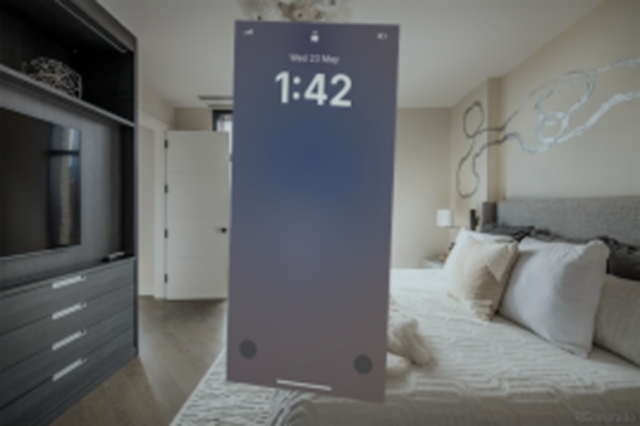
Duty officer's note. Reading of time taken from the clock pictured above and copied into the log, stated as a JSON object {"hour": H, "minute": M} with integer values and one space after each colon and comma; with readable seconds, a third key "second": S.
{"hour": 1, "minute": 42}
